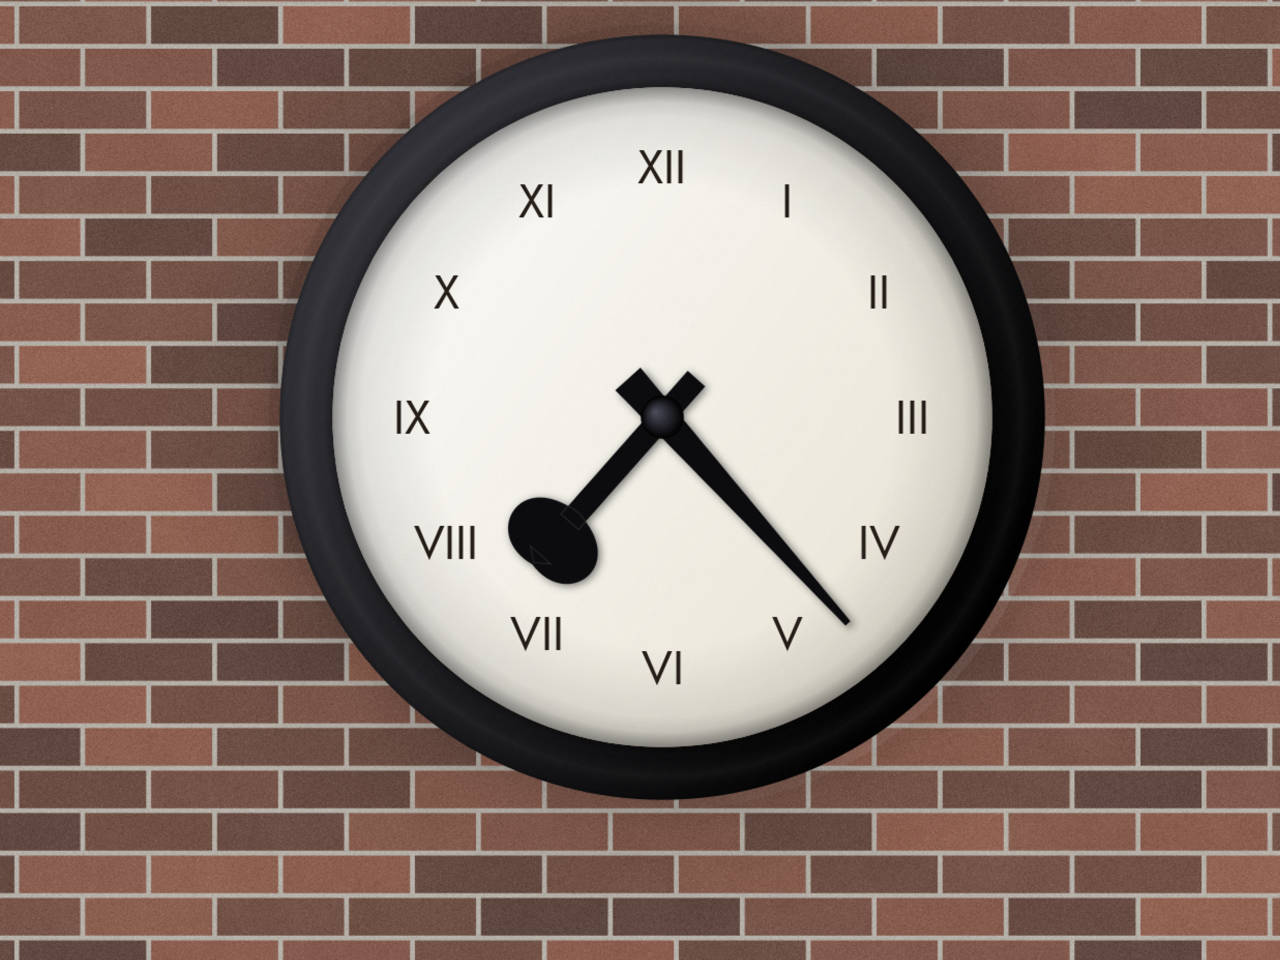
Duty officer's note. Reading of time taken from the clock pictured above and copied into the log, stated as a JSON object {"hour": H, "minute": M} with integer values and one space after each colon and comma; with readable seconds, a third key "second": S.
{"hour": 7, "minute": 23}
